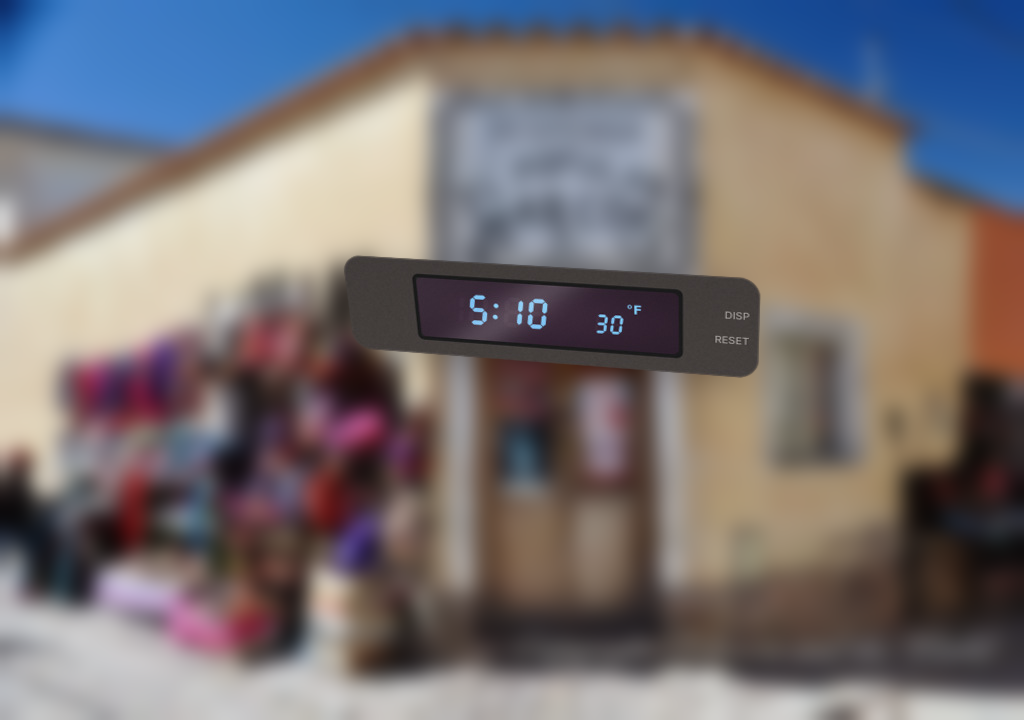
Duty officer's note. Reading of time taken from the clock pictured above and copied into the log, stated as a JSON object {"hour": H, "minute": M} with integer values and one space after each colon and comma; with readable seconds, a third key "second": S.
{"hour": 5, "minute": 10}
